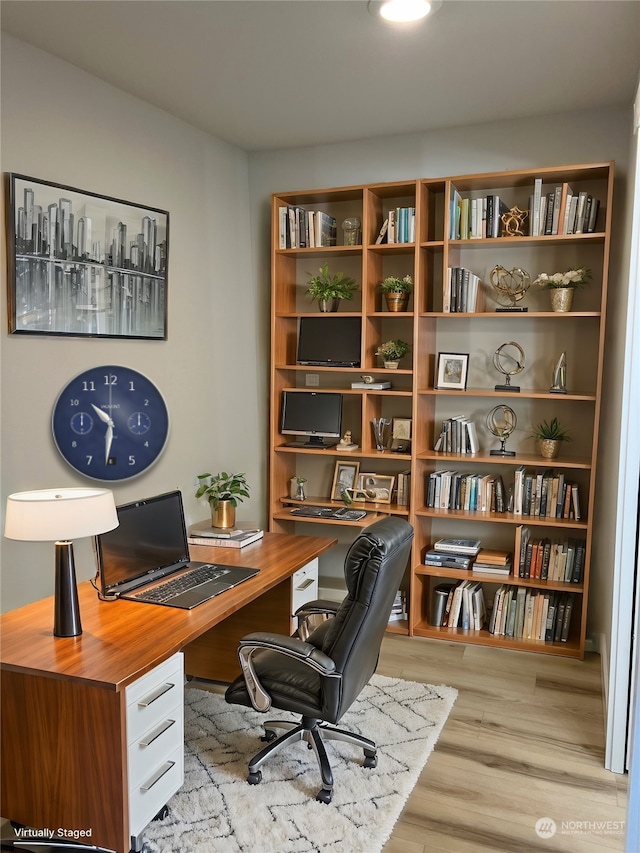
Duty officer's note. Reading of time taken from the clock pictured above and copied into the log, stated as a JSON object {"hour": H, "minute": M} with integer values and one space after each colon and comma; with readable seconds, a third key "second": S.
{"hour": 10, "minute": 31}
